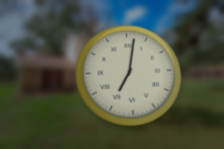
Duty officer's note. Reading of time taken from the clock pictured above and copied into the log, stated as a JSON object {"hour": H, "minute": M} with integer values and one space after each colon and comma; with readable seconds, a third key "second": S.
{"hour": 7, "minute": 2}
